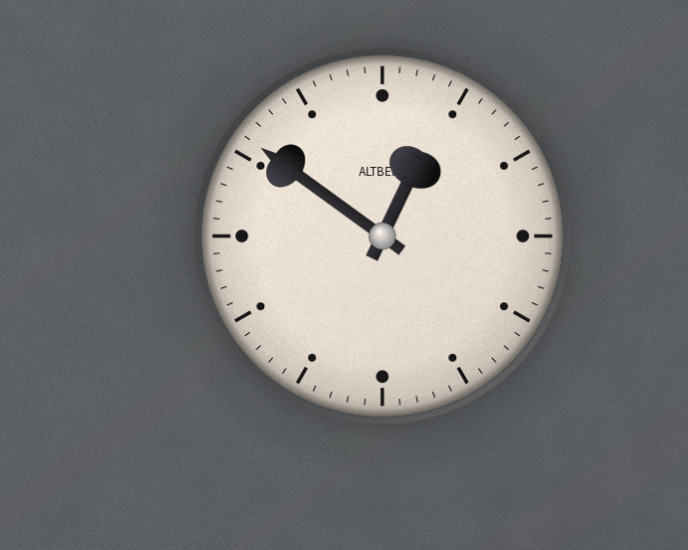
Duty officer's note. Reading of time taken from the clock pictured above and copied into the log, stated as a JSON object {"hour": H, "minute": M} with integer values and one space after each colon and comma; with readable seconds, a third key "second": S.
{"hour": 12, "minute": 51}
